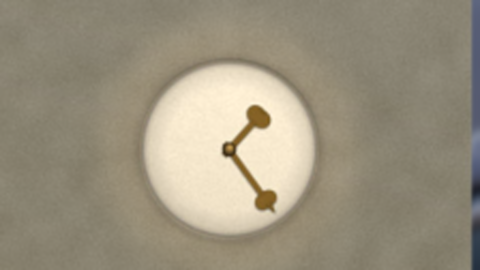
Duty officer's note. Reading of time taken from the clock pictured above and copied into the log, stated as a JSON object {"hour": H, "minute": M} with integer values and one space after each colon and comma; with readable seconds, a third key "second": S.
{"hour": 1, "minute": 24}
